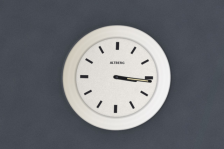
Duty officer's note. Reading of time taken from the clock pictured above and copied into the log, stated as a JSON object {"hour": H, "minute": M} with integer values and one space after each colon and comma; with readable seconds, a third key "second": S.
{"hour": 3, "minute": 16}
